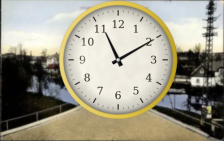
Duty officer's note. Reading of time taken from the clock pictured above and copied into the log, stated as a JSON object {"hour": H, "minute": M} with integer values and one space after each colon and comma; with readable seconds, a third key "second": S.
{"hour": 11, "minute": 10}
